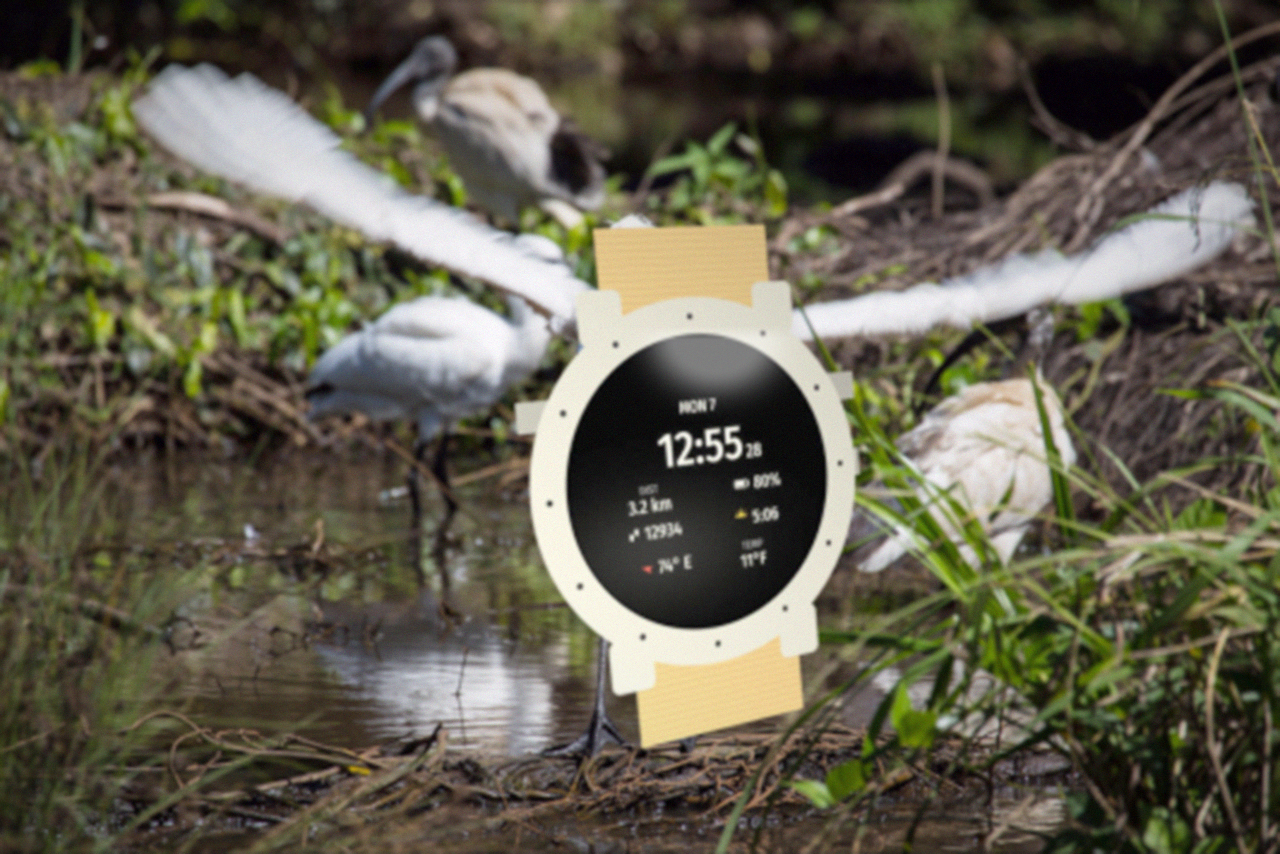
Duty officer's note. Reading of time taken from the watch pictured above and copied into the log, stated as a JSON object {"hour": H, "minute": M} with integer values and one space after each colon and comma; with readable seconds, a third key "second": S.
{"hour": 12, "minute": 55}
